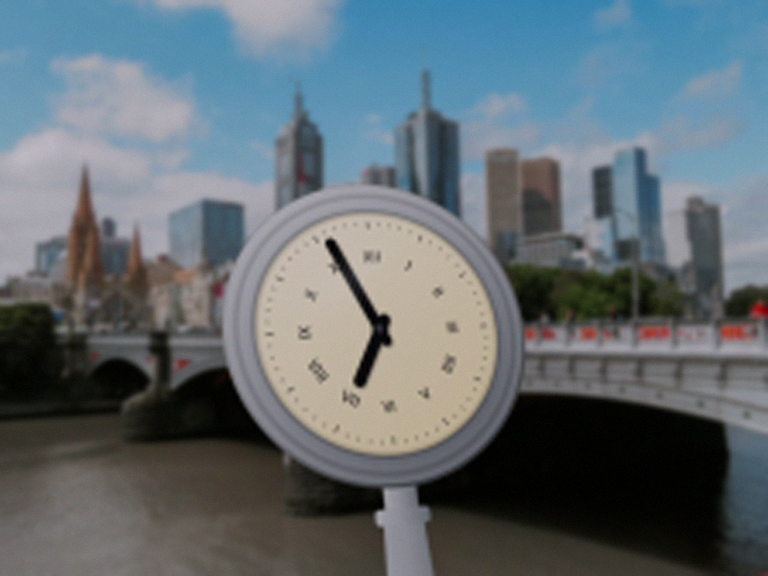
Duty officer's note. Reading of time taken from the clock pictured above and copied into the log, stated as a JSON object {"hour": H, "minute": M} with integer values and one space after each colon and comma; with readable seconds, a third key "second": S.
{"hour": 6, "minute": 56}
